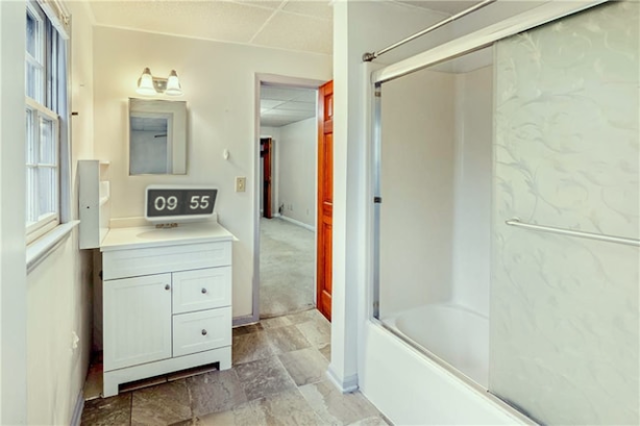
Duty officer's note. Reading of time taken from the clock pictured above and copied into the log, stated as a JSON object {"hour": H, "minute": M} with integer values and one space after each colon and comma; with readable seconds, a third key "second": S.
{"hour": 9, "minute": 55}
